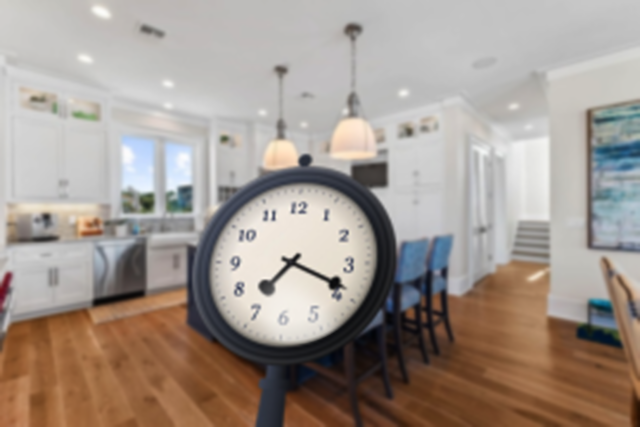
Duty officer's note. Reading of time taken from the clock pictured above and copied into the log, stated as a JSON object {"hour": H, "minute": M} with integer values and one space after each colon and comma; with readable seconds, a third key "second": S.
{"hour": 7, "minute": 19}
